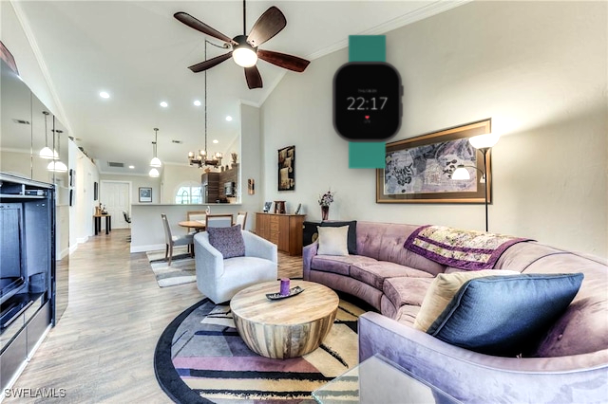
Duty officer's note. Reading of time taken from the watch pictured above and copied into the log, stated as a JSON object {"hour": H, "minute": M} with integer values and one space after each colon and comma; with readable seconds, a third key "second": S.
{"hour": 22, "minute": 17}
